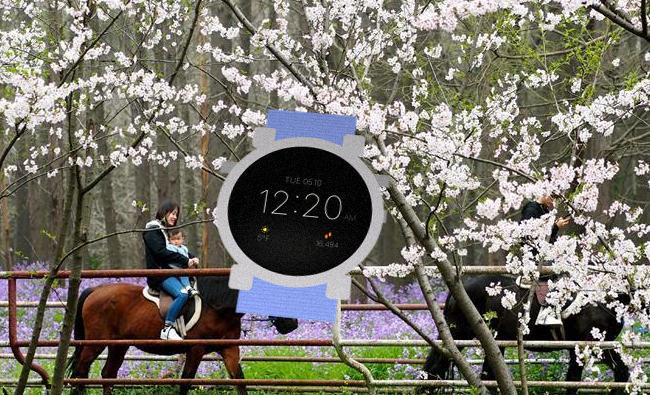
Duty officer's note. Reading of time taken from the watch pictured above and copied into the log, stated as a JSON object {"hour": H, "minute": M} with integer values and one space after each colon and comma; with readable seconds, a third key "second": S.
{"hour": 12, "minute": 20}
